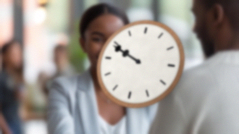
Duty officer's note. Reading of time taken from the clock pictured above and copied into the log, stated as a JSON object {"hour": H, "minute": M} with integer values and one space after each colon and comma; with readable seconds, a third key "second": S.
{"hour": 9, "minute": 49}
